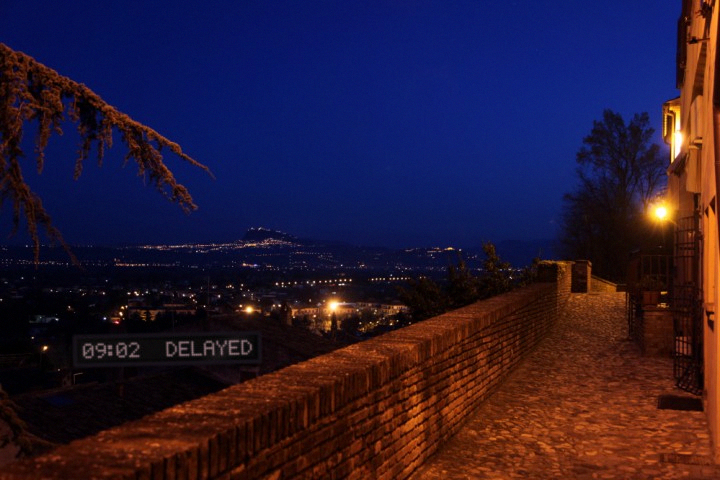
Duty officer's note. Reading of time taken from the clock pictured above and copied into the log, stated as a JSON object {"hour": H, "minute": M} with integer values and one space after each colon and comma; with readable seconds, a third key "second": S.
{"hour": 9, "minute": 2}
